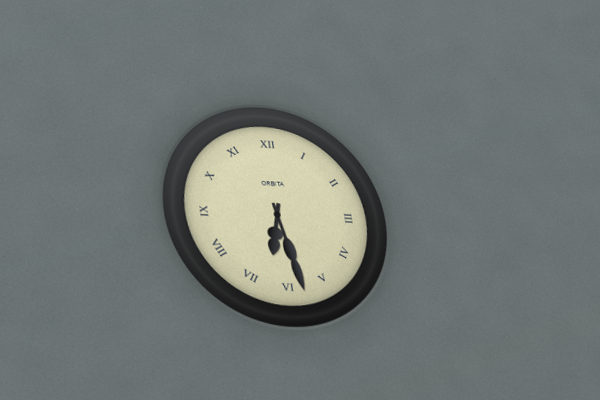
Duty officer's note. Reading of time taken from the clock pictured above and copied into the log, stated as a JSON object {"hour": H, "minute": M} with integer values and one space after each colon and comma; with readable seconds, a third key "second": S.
{"hour": 6, "minute": 28}
